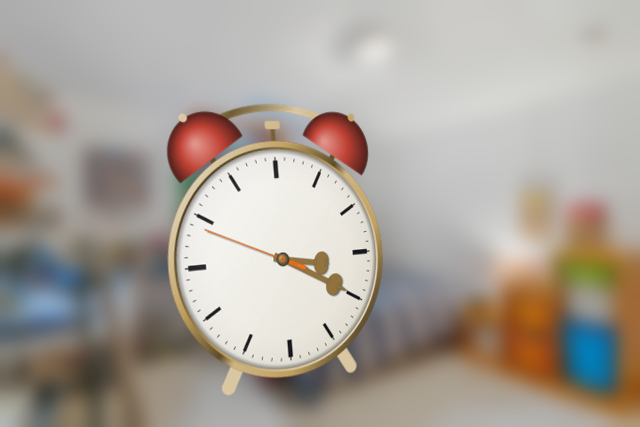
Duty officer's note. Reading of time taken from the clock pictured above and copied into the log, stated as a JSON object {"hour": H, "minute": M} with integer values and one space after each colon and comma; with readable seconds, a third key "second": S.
{"hour": 3, "minute": 19, "second": 49}
